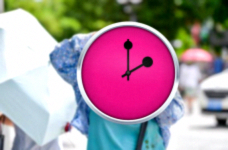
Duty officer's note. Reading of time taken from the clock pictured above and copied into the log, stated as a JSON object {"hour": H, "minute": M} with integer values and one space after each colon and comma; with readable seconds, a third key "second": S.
{"hour": 2, "minute": 0}
